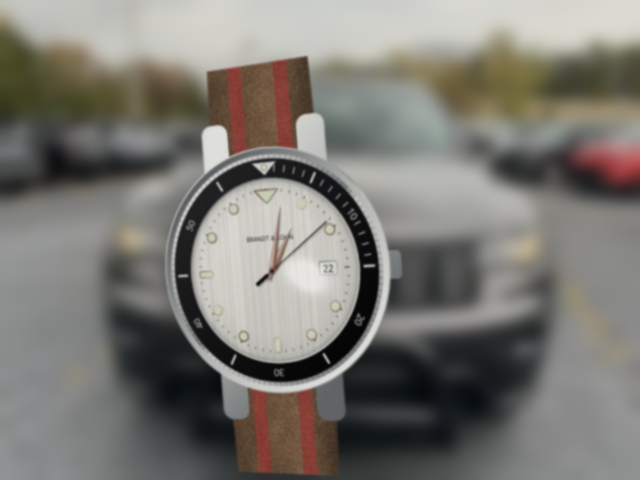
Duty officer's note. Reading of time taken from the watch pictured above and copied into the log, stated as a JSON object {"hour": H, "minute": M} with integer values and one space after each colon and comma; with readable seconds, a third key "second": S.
{"hour": 1, "minute": 2, "second": 9}
